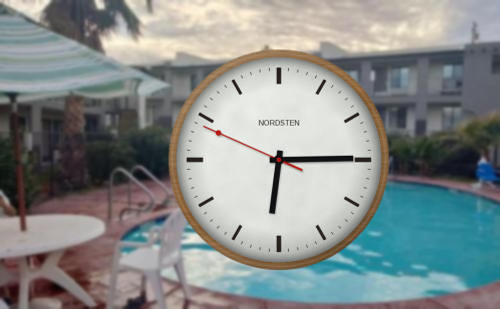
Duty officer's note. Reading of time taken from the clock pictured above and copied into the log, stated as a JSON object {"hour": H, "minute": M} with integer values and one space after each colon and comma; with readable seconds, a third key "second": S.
{"hour": 6, "minute": 14, "second": 49}
